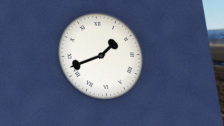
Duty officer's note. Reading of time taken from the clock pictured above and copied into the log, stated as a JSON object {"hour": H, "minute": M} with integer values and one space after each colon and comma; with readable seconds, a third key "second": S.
{"hour": 1, "minute": 42}
